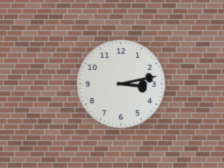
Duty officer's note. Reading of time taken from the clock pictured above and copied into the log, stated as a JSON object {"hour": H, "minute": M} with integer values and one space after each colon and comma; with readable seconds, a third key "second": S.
{"hour": 3, "minute": 13}
